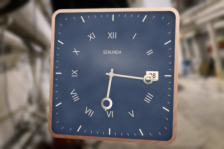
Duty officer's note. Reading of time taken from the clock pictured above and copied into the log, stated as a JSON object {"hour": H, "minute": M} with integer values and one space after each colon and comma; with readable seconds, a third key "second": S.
{"hour": 6, "minute": 16}
